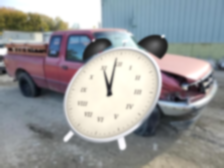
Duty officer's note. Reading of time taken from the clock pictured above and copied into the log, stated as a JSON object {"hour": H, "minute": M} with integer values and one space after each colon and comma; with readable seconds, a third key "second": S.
{"hour": 10, "minute": 59}
